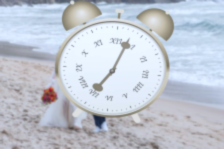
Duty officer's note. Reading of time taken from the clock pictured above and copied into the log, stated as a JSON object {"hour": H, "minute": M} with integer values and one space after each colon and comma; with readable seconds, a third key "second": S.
{"hour": 7, "minute": 3}
